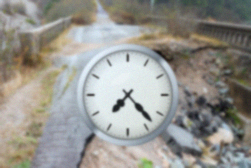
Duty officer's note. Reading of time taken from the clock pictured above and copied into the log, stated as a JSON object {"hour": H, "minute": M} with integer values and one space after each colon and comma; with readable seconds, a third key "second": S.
{"hour": 7, "minute": 23}
